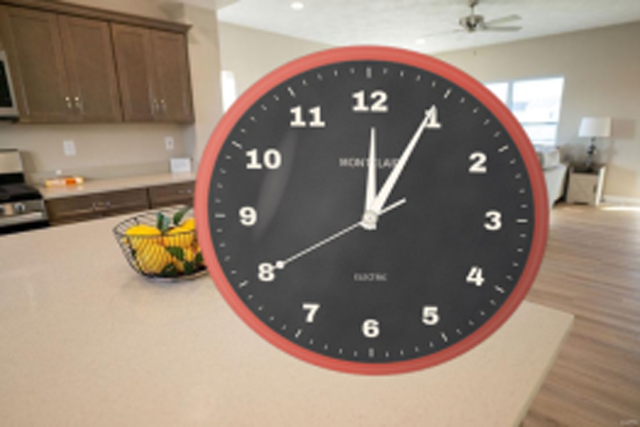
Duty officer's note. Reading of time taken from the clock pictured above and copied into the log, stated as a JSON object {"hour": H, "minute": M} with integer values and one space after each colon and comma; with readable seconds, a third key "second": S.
{"hour": 12, "minute": 4, "second": 40}
